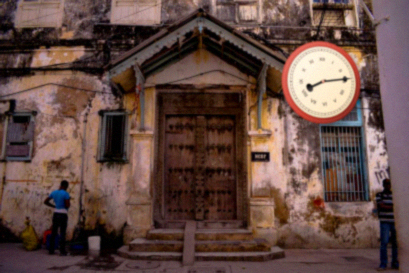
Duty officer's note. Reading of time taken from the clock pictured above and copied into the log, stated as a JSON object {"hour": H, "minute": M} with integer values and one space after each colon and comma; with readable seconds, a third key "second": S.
{"hour": 8, "minute": 14}
